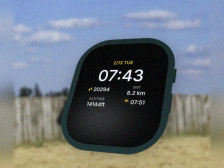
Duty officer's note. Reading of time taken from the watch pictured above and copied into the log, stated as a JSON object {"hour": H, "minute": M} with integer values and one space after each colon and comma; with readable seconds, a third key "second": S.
{"hour": 7, "minute": 43}
